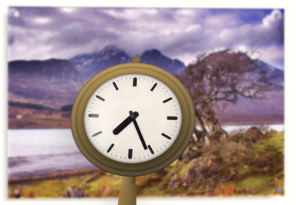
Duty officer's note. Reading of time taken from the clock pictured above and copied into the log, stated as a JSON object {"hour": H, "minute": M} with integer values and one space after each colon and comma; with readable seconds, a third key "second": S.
{"hour": 7, "minute": 26}
